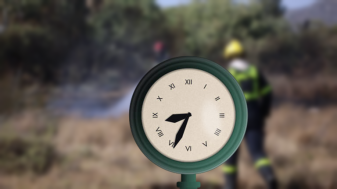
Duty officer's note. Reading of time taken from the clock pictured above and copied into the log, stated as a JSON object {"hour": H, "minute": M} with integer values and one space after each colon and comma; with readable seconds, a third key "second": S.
{"hour": 8, "minute": 34}
